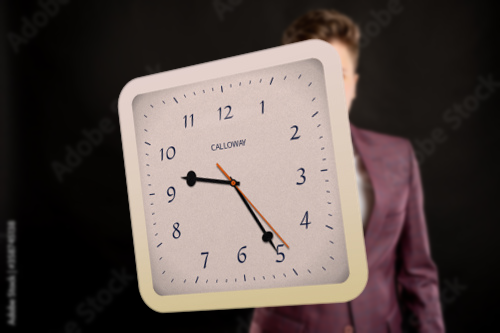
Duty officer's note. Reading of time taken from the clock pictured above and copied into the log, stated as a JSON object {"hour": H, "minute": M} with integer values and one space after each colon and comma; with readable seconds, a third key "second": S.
{"hour": 9, "minute": 25, "second": 24}
